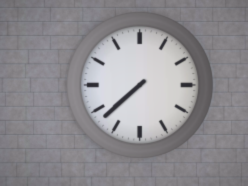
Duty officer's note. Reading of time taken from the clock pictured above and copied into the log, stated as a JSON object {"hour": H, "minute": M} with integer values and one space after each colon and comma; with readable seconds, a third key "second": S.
{"hour": 7, "minute": 38}
